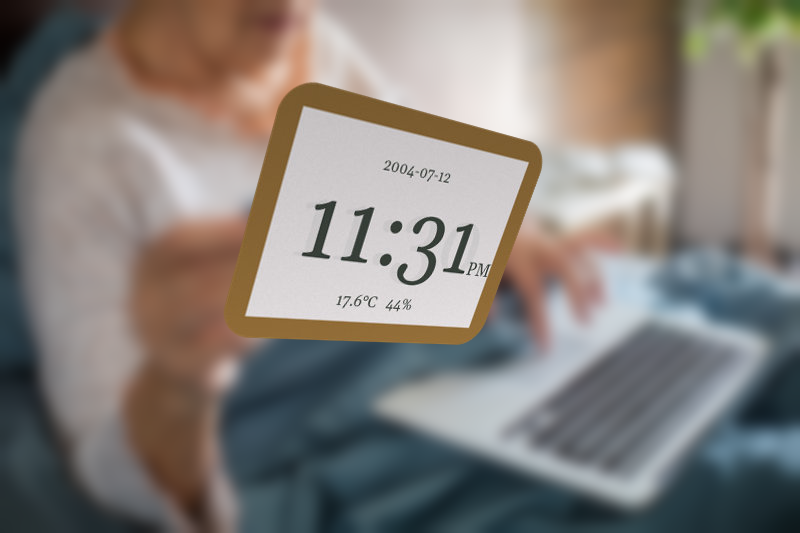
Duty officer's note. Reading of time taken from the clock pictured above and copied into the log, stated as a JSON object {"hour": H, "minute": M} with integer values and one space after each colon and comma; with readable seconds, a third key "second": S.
{"hour": 11, "minute": 31}
